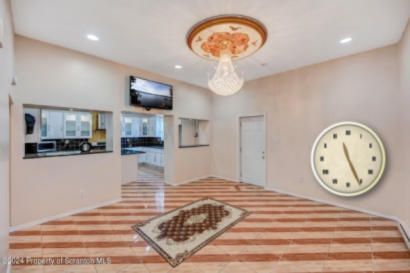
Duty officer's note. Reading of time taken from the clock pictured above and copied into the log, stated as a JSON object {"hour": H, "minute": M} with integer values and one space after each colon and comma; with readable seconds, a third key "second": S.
{"hour": 11, "minute": 26}
